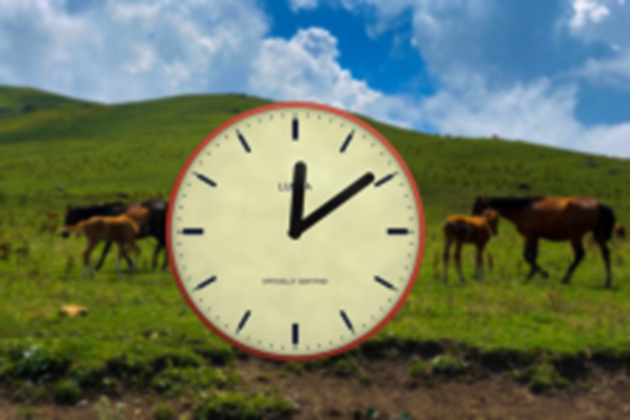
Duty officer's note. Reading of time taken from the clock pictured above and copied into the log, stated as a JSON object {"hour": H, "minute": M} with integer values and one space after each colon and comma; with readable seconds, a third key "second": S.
{"hour": 12, "minute": 9}
